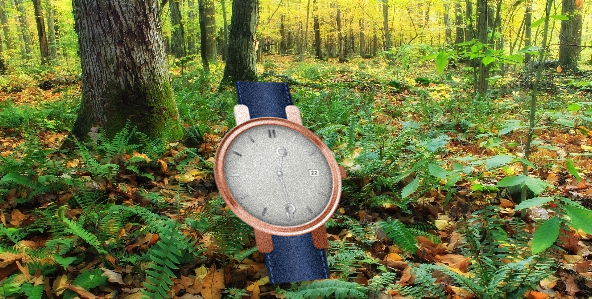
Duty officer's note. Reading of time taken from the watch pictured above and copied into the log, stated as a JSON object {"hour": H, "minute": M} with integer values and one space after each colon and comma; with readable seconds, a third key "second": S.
{"hour": 12, "minute": 29}
